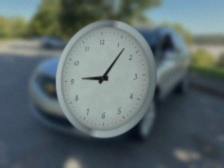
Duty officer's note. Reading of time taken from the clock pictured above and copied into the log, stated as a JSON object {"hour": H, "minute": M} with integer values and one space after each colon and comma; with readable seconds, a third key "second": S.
{"hour": 9, "minute": 7}
